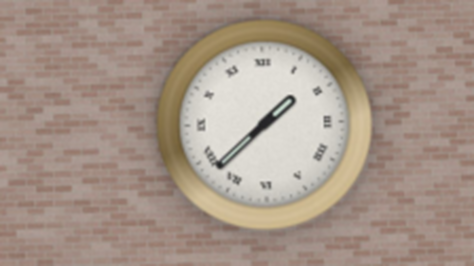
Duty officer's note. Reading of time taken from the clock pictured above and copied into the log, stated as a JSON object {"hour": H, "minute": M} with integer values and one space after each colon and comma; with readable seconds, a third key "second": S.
{"hour": 1, "minute": 38}
